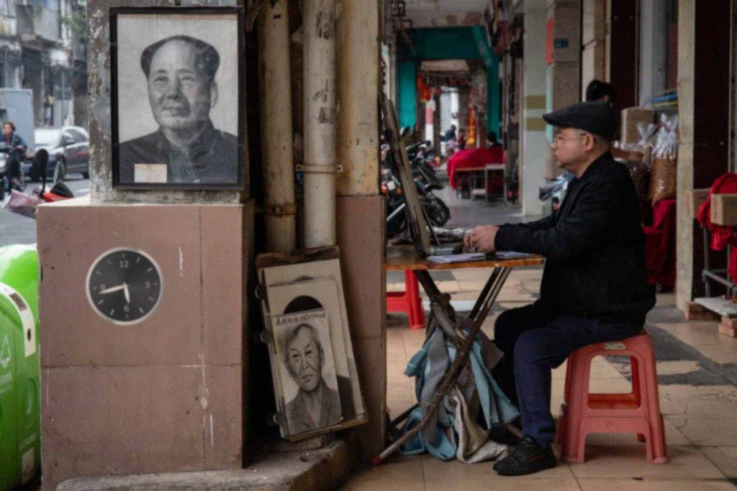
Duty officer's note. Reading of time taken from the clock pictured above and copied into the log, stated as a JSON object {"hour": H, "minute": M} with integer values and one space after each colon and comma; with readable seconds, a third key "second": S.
{"hour": 5, "minute": 43}
